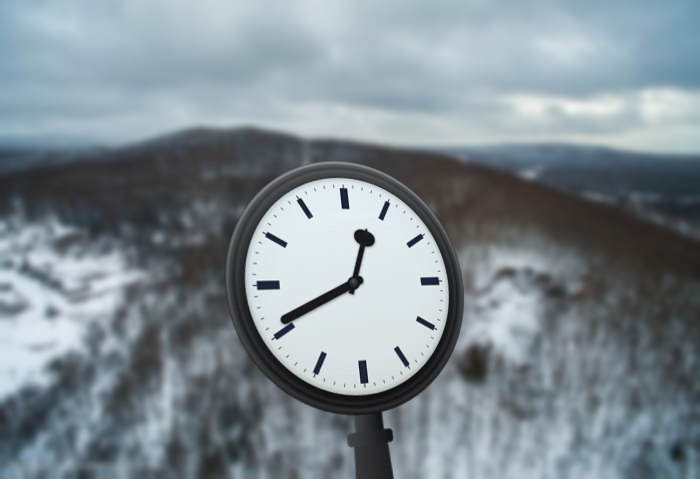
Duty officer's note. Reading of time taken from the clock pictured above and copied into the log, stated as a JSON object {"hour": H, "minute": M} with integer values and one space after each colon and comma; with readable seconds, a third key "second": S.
{"hour": 12, "minute": 41}
